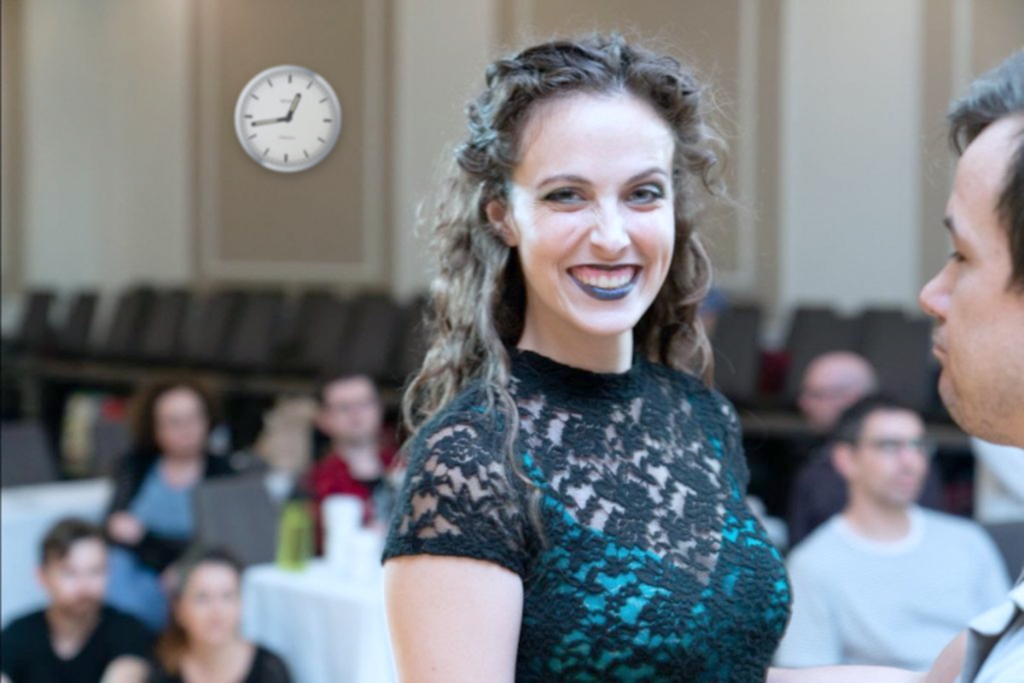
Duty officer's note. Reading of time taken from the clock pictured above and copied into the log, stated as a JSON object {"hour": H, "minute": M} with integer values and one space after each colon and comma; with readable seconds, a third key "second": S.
{"hour": 12, "minute": 43}
